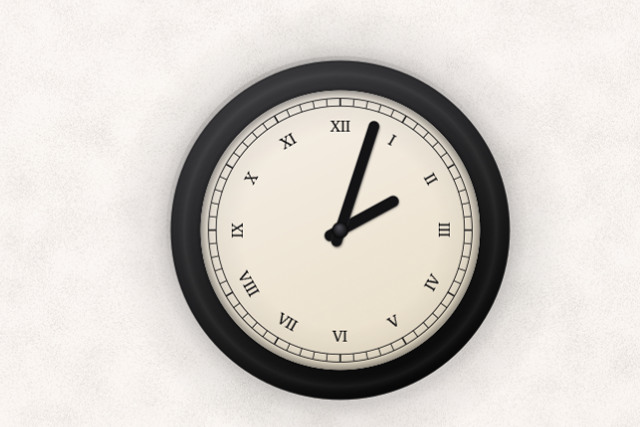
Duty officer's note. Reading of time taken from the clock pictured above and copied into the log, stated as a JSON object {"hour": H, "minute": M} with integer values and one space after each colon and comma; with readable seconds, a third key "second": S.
{"hour": 2, "minute": 3}
